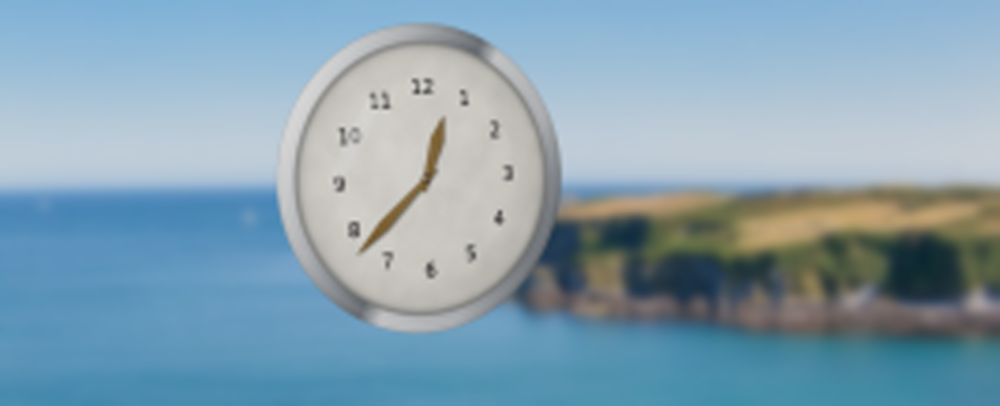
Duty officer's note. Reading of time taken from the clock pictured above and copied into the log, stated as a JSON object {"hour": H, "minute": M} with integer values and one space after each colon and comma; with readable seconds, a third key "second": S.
{"hour": 12, "minute": 38}
